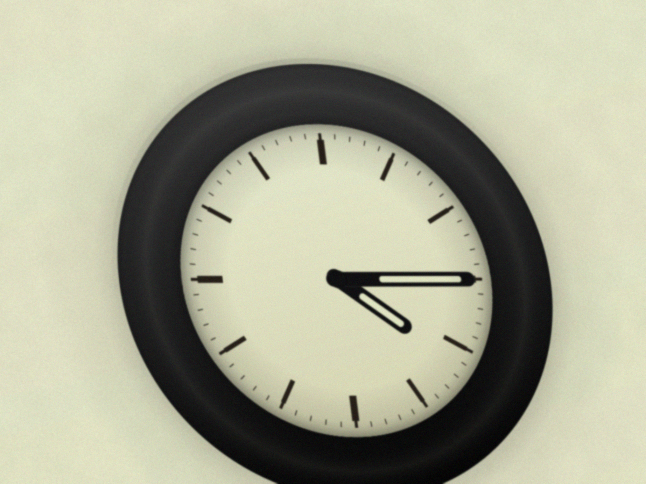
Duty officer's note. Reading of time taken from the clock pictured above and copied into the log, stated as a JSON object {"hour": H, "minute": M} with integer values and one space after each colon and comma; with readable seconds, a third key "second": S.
{"hour": 4, "minute": 15}
